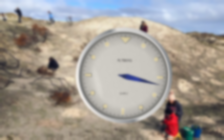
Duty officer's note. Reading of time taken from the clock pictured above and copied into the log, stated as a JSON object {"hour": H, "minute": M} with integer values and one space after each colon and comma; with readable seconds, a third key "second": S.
{"hour": 3, "minute": 17}
